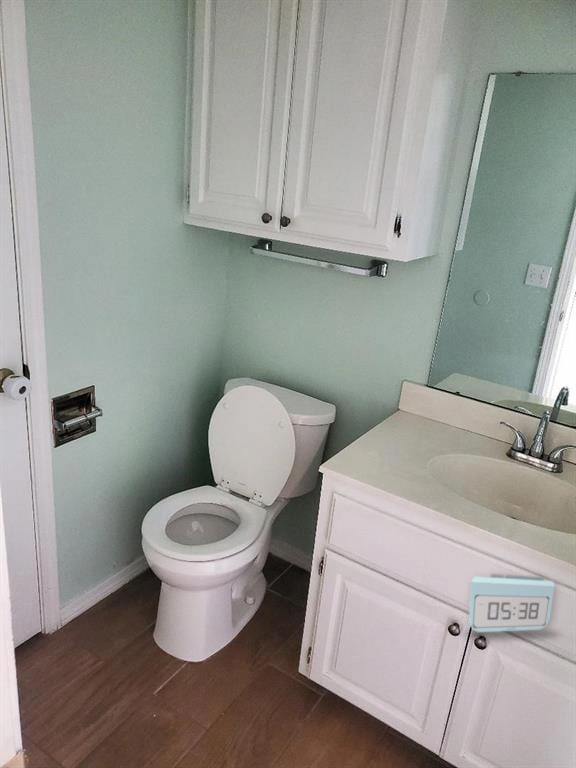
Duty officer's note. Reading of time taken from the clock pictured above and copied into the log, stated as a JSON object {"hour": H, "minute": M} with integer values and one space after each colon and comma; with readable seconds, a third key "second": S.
{"hour": 5, "minute": 38}
